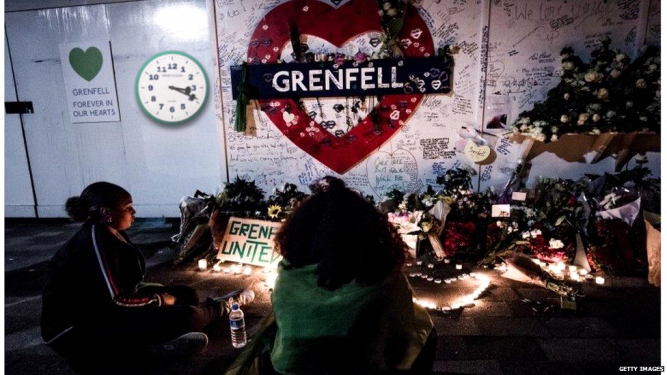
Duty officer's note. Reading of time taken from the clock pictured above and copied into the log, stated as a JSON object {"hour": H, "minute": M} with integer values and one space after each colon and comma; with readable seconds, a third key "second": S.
{"hour": 3, "minute": 19}
